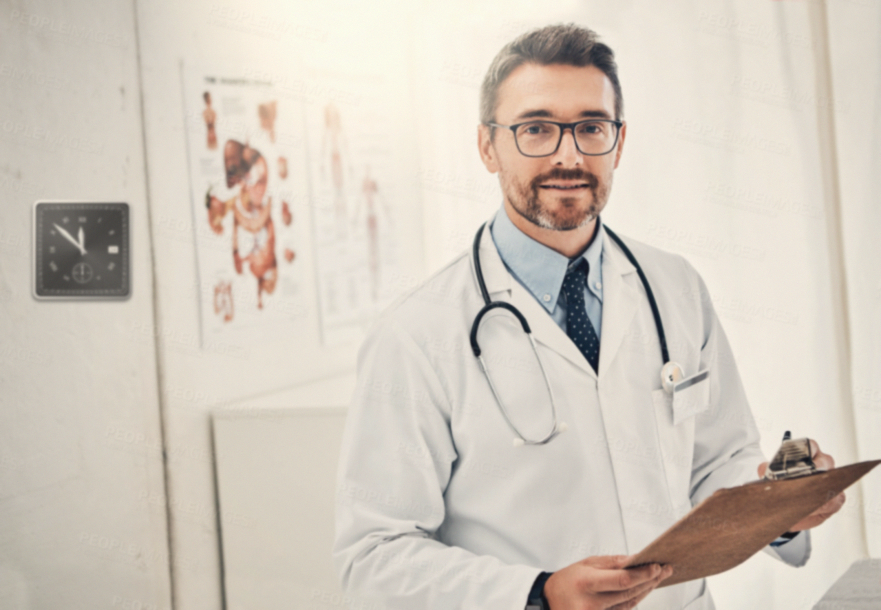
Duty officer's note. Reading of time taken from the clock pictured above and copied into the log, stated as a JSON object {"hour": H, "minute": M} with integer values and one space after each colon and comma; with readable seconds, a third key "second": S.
{"hour": 11, "minute": 52}
